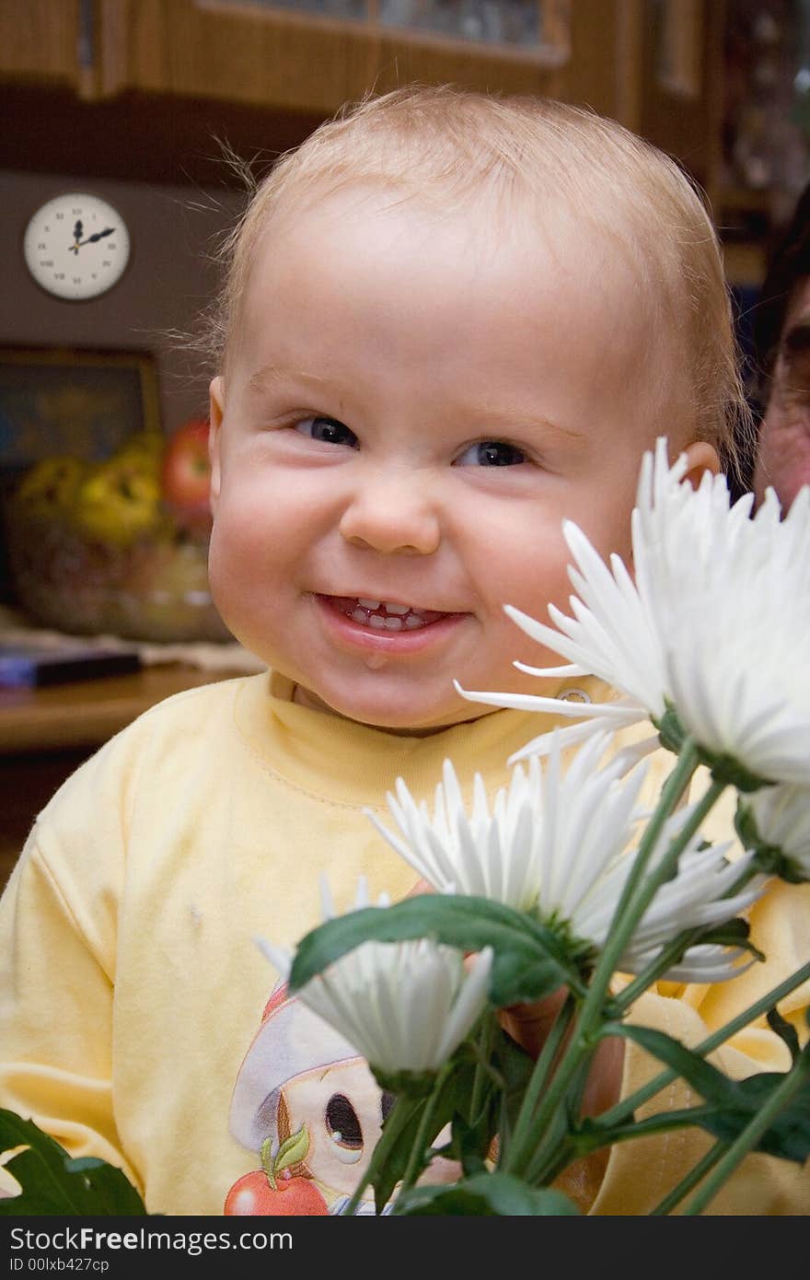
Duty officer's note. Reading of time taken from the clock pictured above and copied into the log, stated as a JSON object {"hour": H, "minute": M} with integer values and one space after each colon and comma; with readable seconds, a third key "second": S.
{"hour": 12, "minute": 11}
